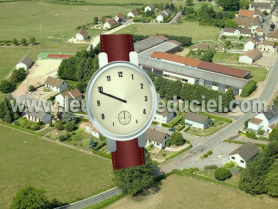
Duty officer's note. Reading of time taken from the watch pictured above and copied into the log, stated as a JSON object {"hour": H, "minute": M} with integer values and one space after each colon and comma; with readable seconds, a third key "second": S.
{"hour": 9, "minute": 49}
